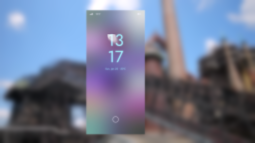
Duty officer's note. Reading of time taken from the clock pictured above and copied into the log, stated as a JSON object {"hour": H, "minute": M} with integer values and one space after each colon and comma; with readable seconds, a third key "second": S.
{"hour": 13, "minute": 17}
